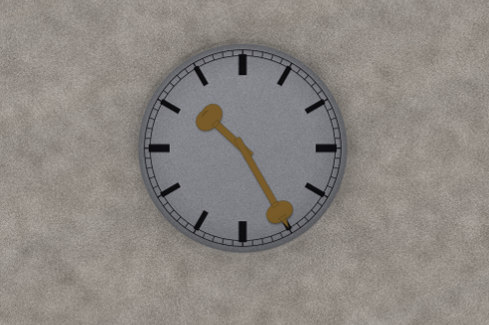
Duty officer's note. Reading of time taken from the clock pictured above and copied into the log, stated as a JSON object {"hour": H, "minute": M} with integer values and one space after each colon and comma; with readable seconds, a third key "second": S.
{"hour": 10, "minute": 25}
